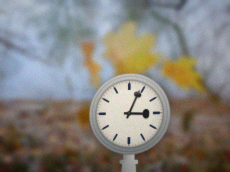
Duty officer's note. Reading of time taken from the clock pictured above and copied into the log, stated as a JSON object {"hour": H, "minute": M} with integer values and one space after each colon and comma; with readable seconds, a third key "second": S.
{"hour": 3, "minute": 4}
